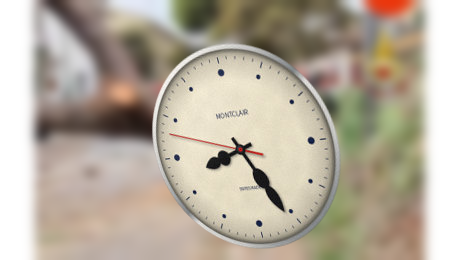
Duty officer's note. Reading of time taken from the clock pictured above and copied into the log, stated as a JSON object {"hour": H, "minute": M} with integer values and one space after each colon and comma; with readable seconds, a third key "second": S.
{"hour": 8, "minute": 25, "second": 48}
